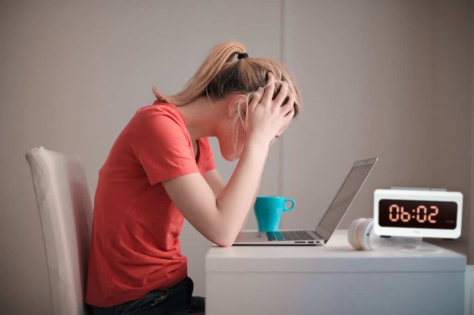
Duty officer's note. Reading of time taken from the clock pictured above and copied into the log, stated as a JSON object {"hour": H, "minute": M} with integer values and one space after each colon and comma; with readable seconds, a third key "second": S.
{"hour": 6, "minute": 2}
